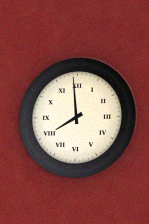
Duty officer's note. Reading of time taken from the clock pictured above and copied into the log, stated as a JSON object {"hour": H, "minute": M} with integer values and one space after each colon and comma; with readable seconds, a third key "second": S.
{"hour": 7, "minute": 59}
